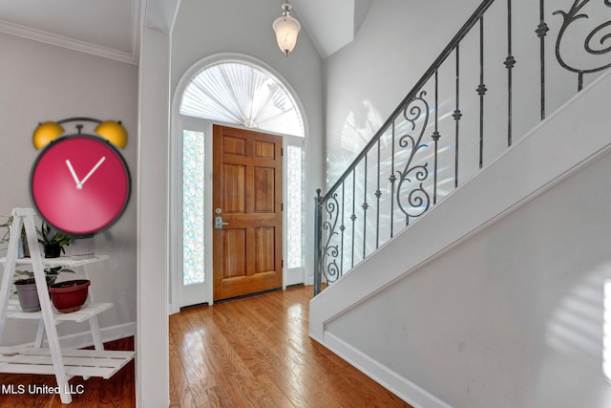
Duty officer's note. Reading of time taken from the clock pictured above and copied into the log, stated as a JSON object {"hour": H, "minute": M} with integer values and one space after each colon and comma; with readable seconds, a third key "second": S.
{"hour": 11, "minute": 7}
